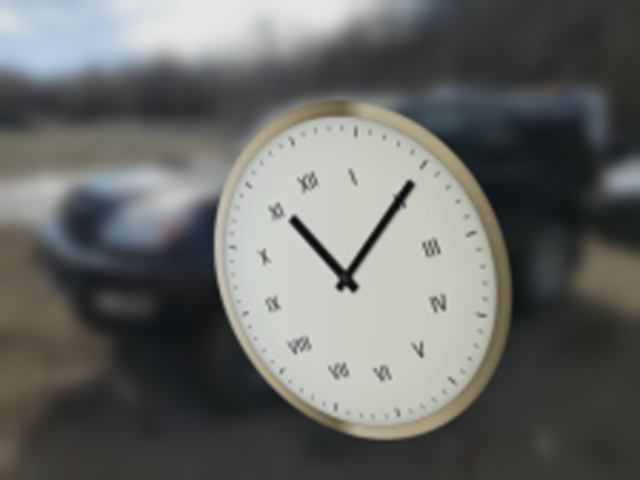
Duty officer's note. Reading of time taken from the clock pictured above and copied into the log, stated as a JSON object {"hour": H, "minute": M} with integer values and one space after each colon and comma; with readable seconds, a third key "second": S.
{"hour": 11, "minute": 10}
